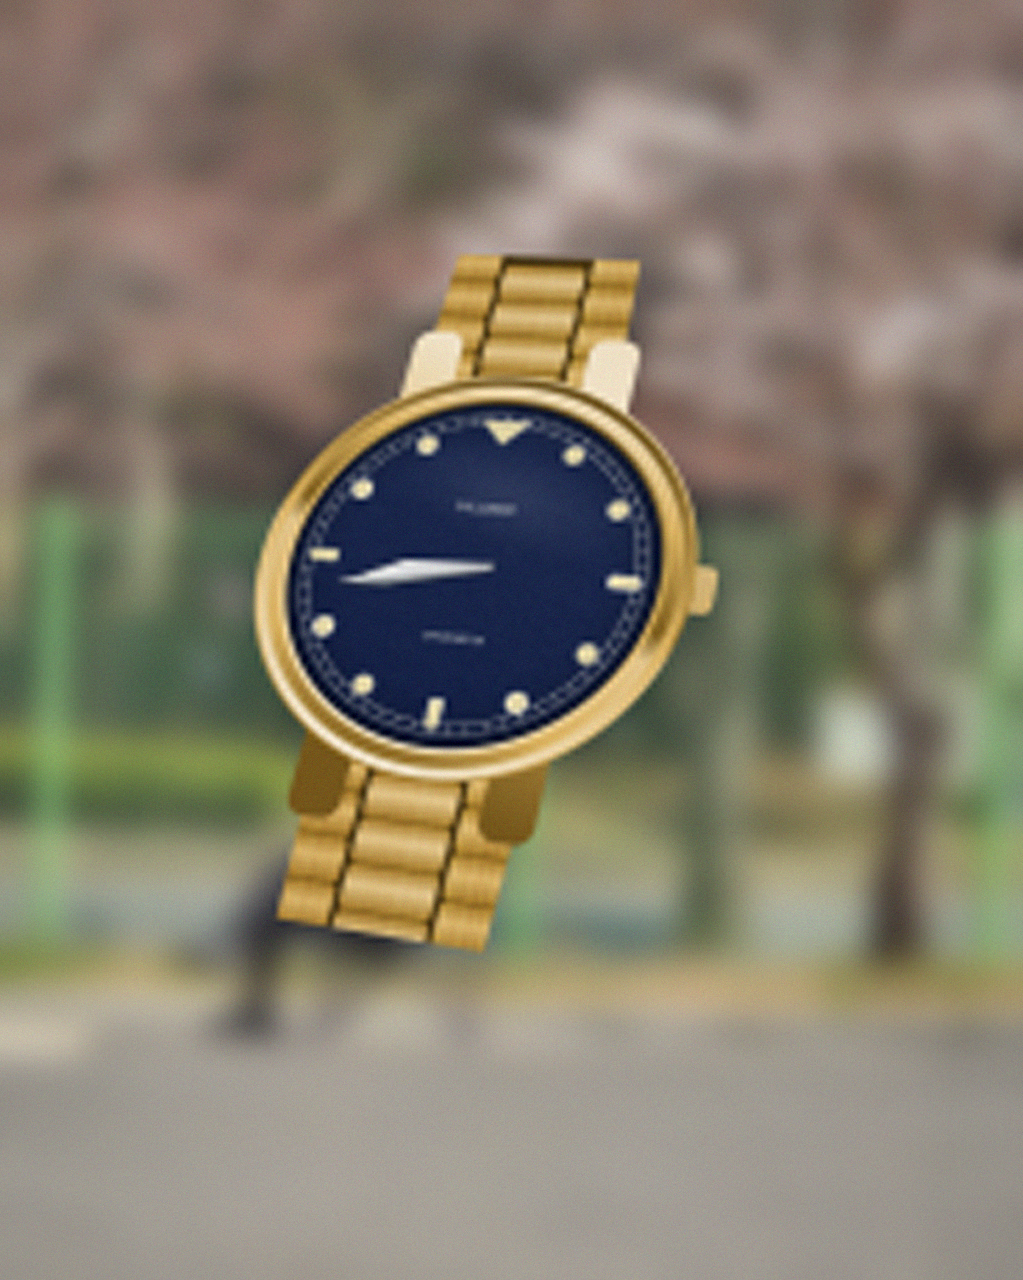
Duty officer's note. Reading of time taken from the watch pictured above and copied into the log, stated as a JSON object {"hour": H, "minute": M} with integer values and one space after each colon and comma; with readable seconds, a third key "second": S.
{"hour": 8, "minute": 43}
